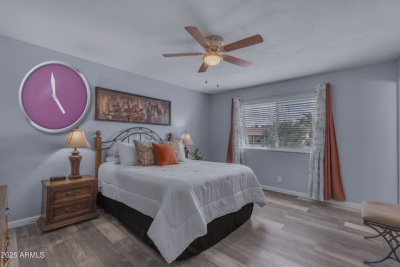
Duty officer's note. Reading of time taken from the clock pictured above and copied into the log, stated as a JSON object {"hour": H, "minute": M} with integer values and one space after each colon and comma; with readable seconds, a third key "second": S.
{"hour": 4, "minute": 59}
